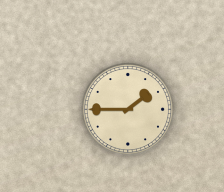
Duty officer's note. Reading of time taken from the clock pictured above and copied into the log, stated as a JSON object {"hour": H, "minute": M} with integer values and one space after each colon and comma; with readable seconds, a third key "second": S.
{"hour": 1, "minute": 45}
